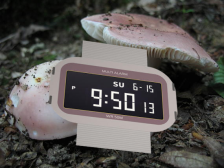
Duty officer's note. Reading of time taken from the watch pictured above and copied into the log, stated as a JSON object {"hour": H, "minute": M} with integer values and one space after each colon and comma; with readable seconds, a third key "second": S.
{"hour": 9, "minute": 50, "second": 13}
